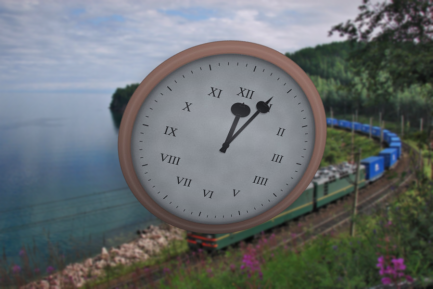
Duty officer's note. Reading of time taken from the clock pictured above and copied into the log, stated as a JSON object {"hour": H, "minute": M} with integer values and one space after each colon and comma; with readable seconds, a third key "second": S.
{"hour": 12, "minute": 4}
